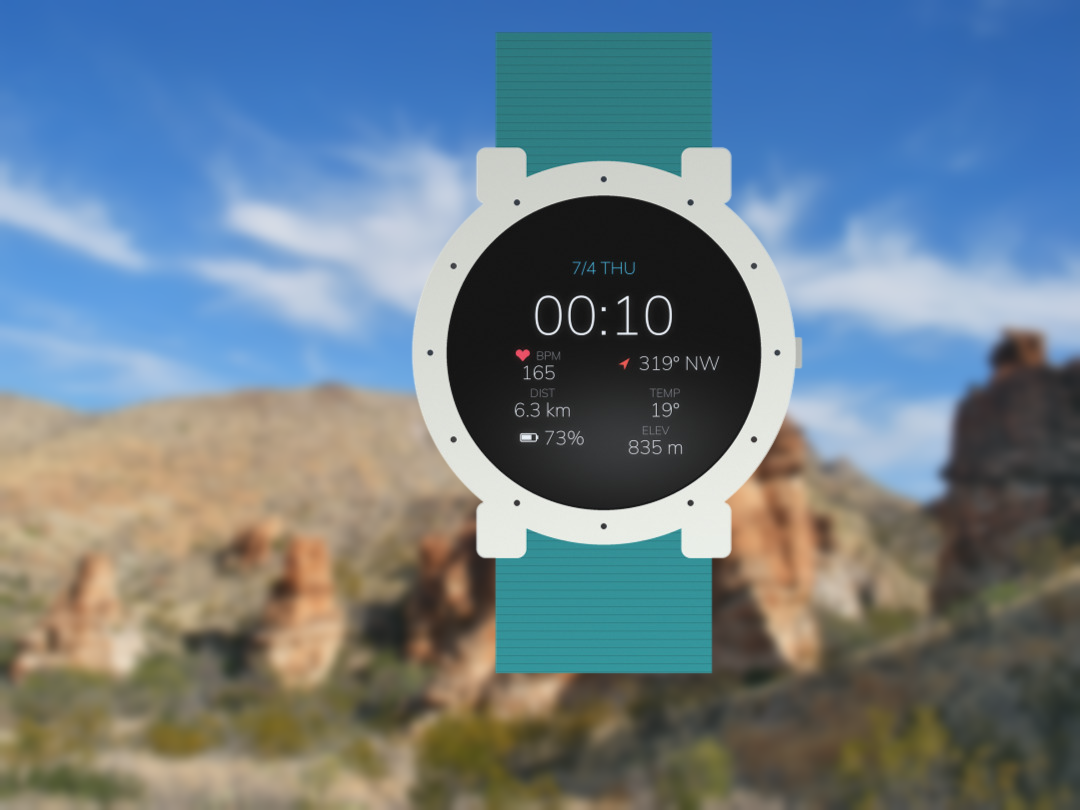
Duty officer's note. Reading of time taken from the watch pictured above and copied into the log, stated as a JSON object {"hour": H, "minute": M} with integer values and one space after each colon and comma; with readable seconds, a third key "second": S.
{"hour": 0, "minute": 10}
